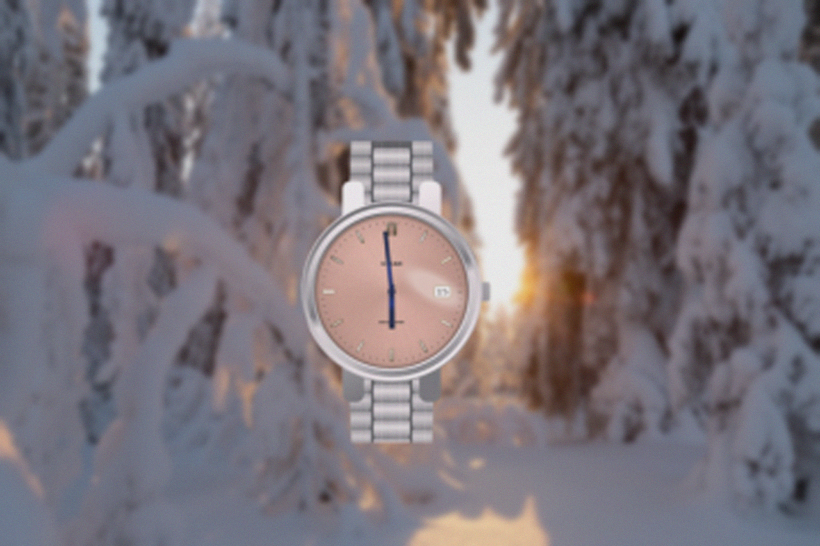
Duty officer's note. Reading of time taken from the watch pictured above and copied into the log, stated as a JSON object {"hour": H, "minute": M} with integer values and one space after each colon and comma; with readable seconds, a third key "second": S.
{"hour": 5, "minute": 59}
